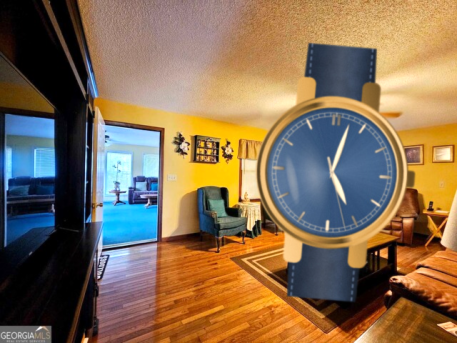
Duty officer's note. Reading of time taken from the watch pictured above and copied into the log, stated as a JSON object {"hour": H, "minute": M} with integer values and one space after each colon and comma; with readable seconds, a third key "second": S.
{"hour": 5, "minute": 2, "second": 27}
